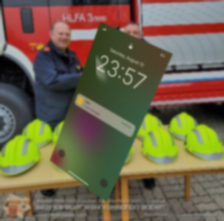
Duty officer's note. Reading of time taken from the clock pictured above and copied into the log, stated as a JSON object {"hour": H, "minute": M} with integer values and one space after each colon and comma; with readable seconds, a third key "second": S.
{"hour": 23, "minute": 57}
